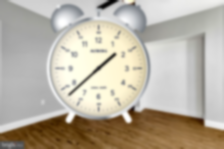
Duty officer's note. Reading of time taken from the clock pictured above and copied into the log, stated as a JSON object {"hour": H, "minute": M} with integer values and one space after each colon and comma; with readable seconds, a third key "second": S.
{"hour": 1, "minute": 38}
